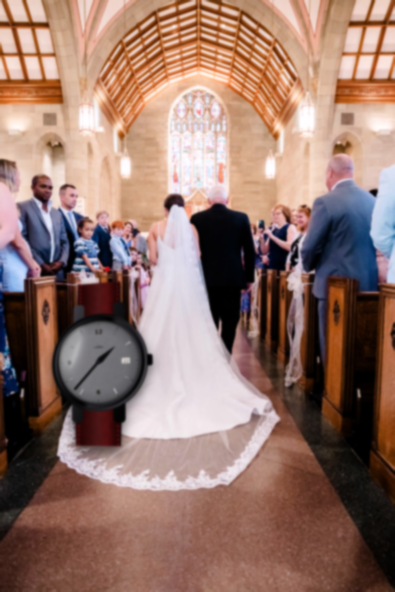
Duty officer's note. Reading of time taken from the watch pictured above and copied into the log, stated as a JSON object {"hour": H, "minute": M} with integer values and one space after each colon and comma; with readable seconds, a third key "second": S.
{"hour": 1, "minute": 37}
